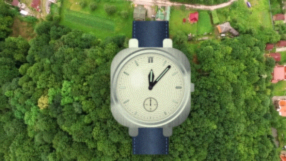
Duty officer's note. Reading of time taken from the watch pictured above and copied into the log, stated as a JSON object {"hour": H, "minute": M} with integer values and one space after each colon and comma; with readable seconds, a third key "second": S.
{"hour": 12, "minute": 7}
